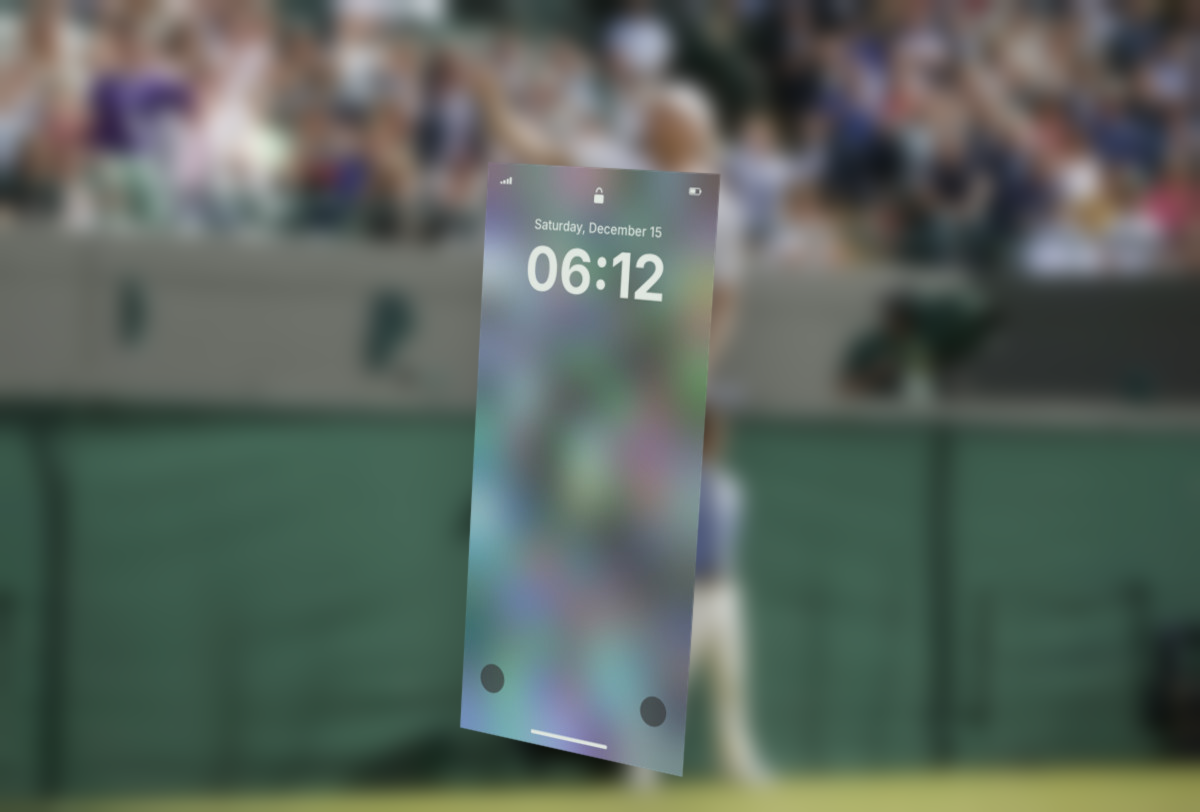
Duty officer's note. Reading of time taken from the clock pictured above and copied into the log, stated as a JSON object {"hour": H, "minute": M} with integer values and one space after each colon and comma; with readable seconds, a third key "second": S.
{"hour": 6, "minute": 12}
